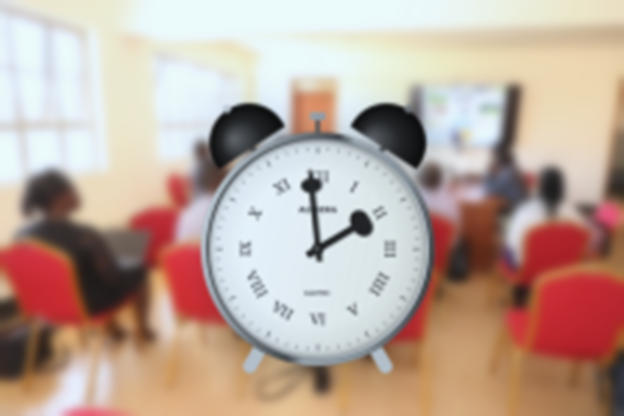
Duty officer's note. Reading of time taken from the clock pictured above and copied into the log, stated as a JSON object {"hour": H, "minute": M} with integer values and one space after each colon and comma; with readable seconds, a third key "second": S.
{"hour": 1, "minute": 59}
